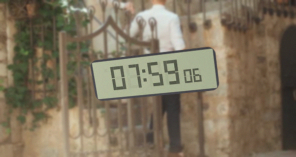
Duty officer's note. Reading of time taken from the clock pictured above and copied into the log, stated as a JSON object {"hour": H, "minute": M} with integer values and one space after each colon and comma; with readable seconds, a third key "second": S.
{"hour": 7, "minute": 59, "second": 6}
